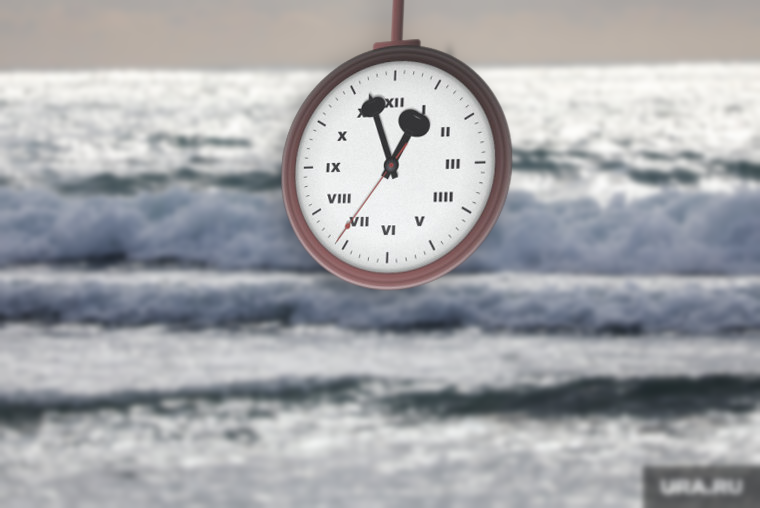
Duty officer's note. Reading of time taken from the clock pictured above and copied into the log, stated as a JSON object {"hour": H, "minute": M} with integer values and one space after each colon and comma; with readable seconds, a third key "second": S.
{"hour": 12, "minute": 56, "second": 36}
